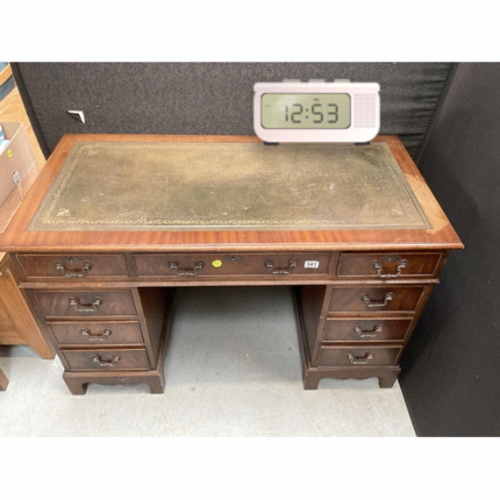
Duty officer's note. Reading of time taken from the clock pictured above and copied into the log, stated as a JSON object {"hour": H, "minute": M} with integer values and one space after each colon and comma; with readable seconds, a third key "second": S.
{"hour": 12, "minute": 53}
